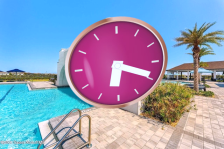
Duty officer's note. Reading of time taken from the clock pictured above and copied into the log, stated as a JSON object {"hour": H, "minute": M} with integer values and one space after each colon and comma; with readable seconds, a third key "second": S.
{"hour": 6, "minute": 19}
